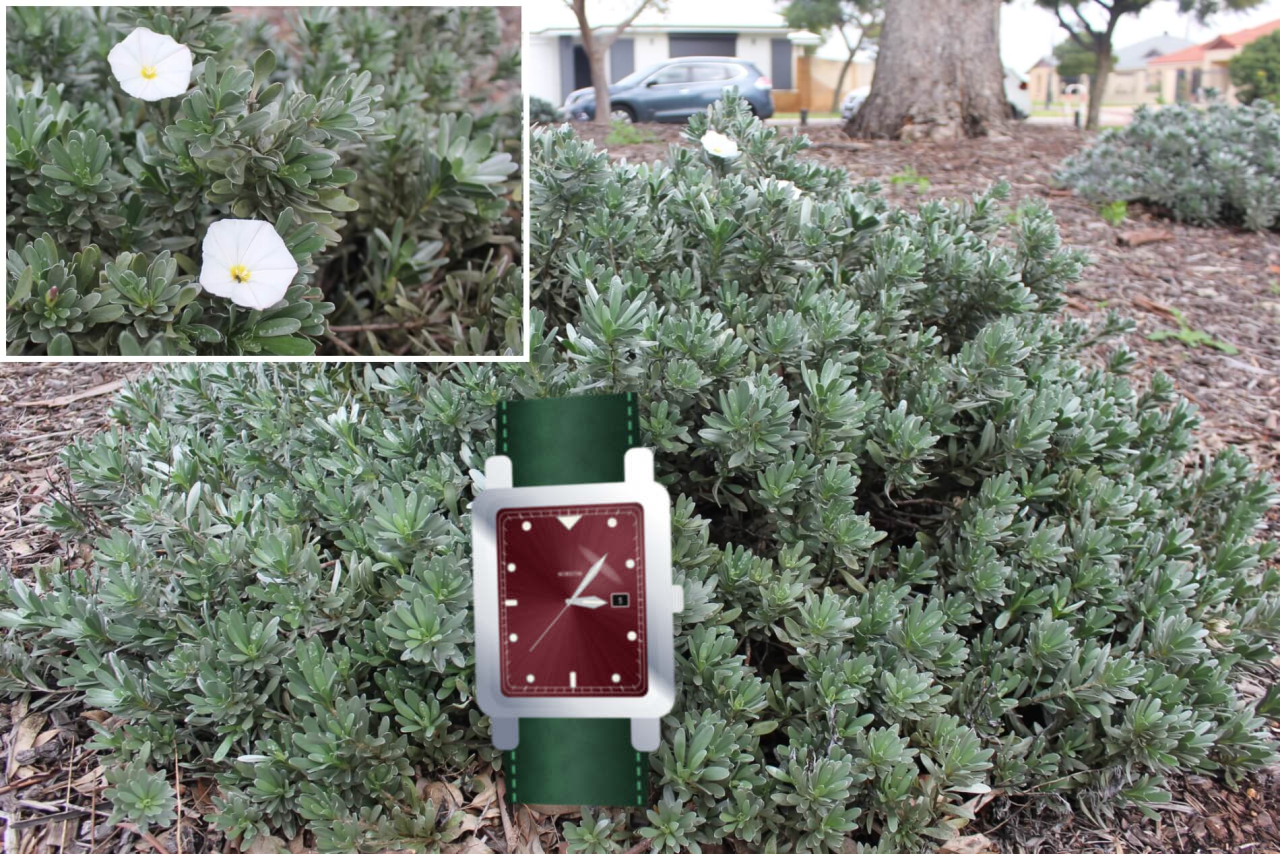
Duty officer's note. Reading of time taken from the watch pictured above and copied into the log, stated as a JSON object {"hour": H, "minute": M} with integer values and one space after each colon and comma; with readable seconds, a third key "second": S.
{"hour": 3, "minute": 6, "second": 37}
